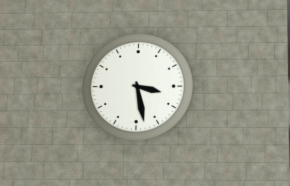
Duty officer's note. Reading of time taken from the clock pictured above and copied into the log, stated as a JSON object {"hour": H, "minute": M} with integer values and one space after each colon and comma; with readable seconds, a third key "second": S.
{"hour": 3, "minute": 28}
